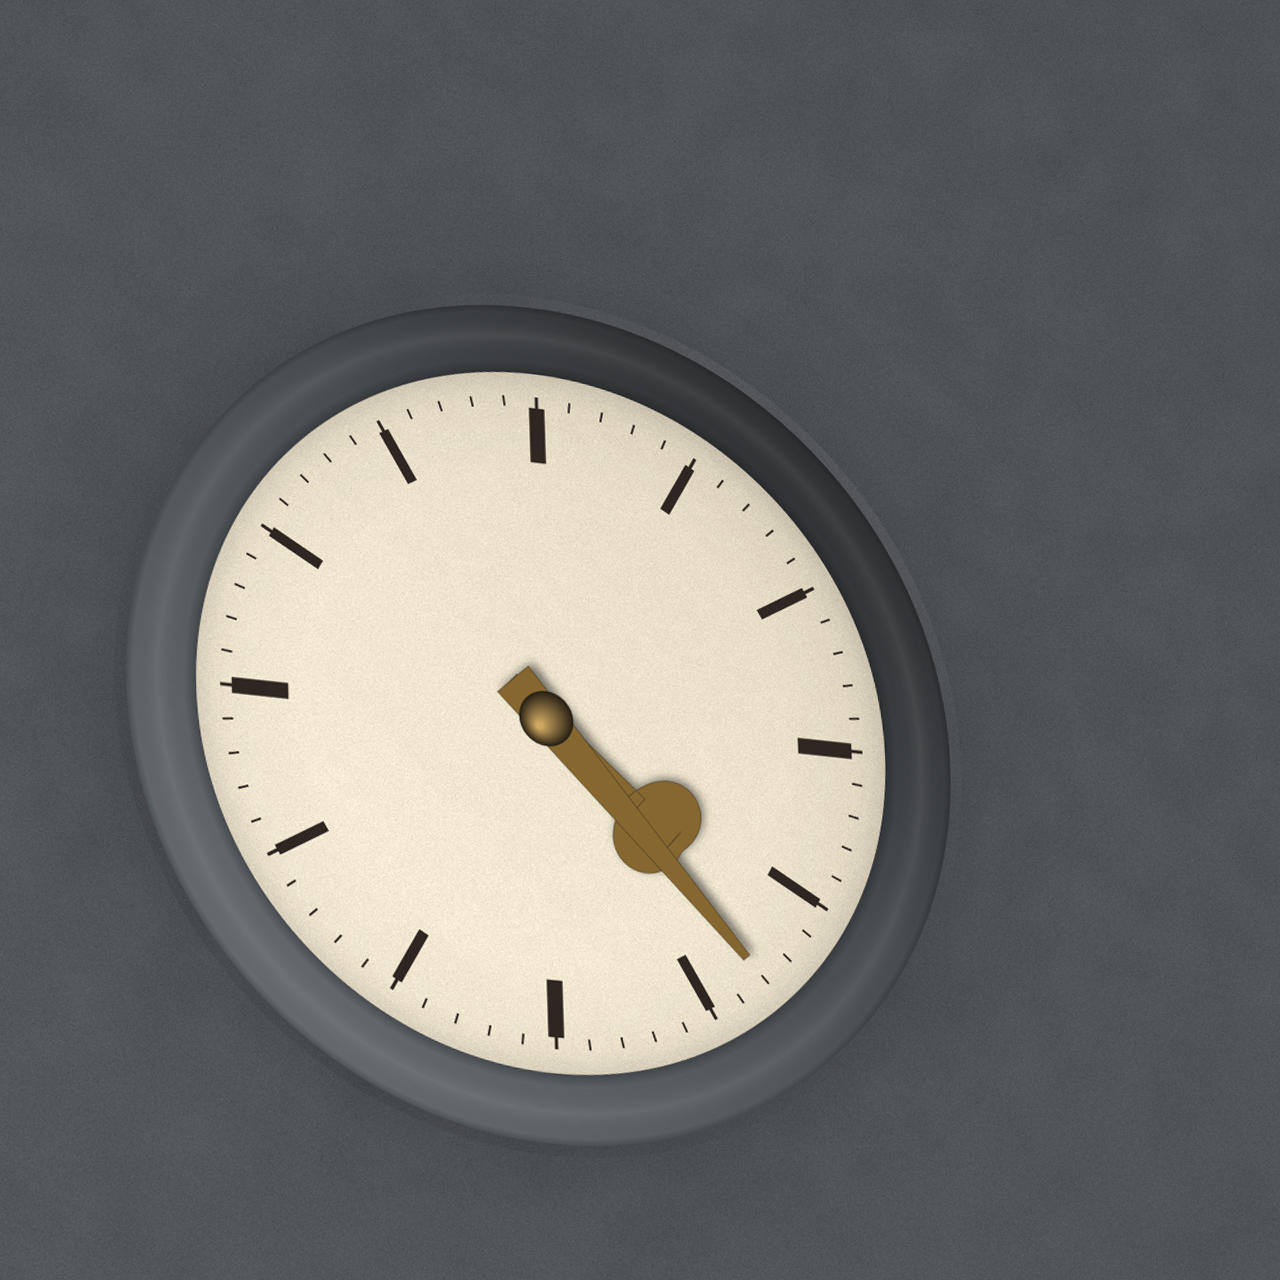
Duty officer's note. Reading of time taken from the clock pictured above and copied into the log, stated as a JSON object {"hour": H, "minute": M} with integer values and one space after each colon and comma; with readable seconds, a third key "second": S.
{"hour": 4, "minute": 23}
